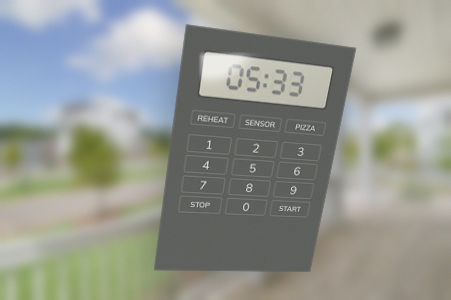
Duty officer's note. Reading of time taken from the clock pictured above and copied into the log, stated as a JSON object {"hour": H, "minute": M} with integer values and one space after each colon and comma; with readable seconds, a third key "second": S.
{"hour": 5, "minute": 33}
